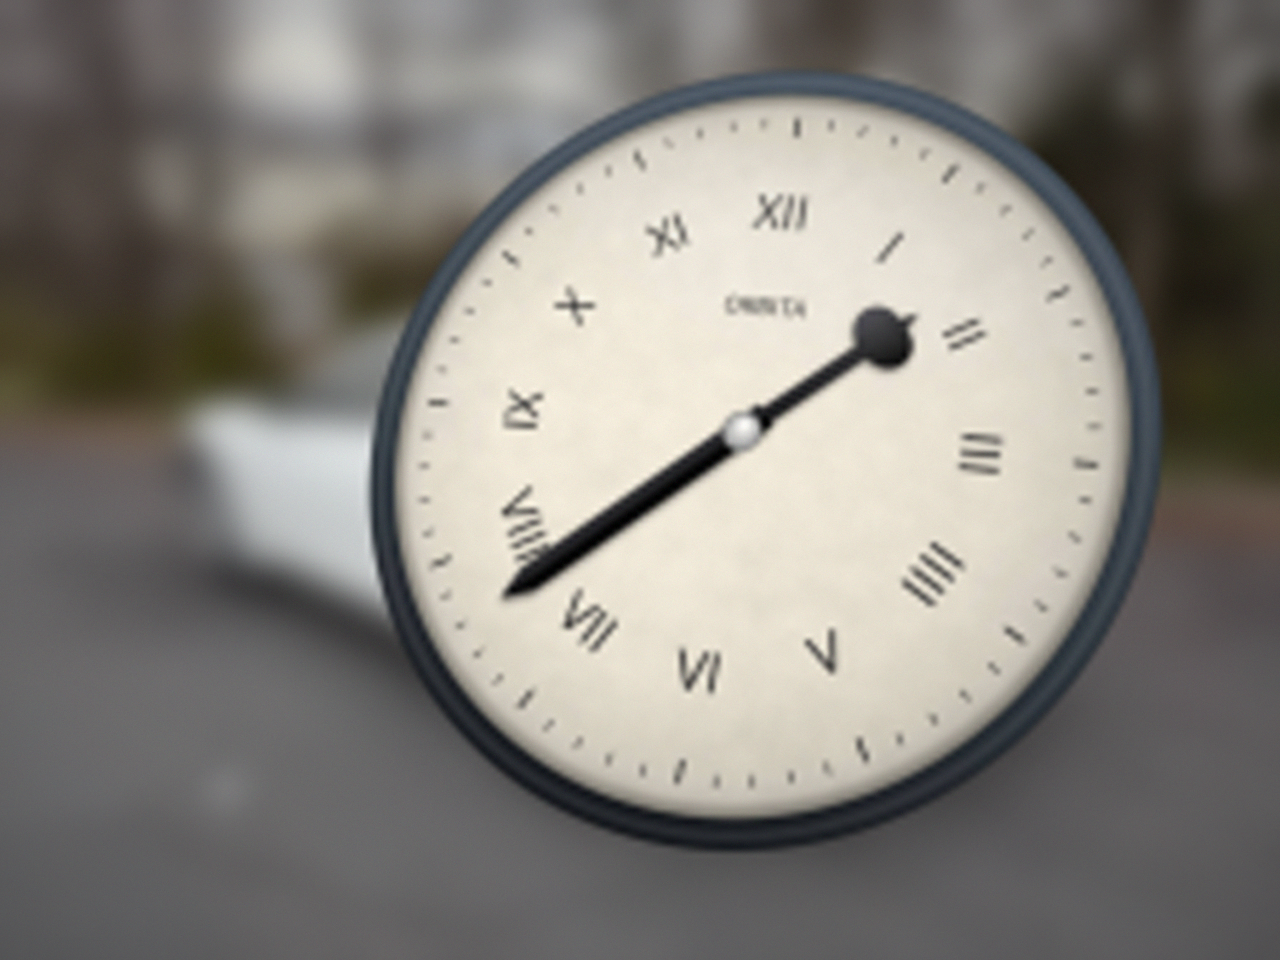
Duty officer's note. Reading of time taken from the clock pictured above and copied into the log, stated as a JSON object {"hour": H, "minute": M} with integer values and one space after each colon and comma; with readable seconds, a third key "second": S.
{"hour": 1, "minute": 38}
